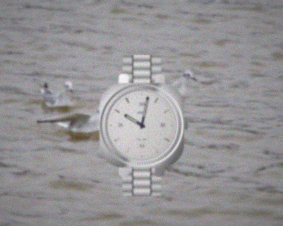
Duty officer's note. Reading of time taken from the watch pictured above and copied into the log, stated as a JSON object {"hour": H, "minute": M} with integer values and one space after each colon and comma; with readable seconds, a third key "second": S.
{"hour": 10, "minute": 2}
